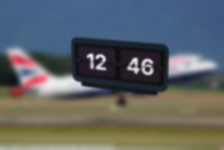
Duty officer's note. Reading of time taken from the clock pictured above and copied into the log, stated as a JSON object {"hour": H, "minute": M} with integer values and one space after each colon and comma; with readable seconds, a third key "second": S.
{"hour": 12, "minute": 46}
